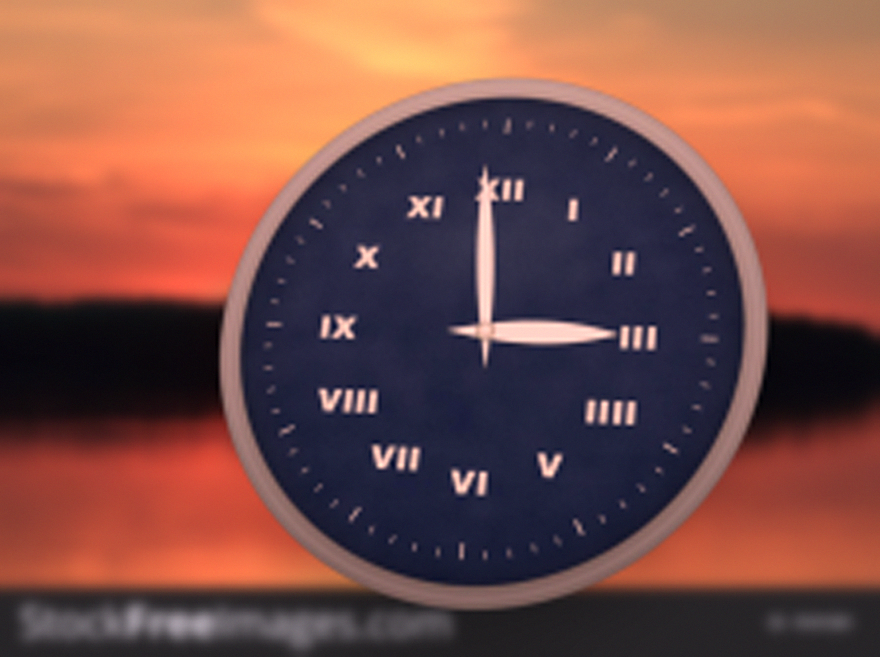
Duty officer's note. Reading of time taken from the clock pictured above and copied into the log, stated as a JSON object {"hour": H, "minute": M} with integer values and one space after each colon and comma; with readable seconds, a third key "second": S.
{"hour": 2, "minute": 59}
